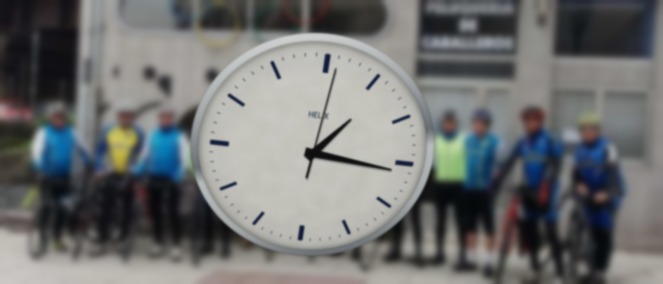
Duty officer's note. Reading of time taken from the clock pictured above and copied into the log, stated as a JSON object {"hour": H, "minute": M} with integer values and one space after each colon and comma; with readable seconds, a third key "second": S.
{"hour": 1, "minute": 16, "second": 1}
